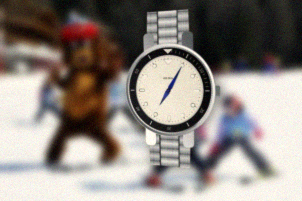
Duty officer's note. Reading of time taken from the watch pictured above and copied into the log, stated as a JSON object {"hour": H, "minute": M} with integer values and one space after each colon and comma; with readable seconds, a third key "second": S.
{"hour": 7, "minute": 5}
